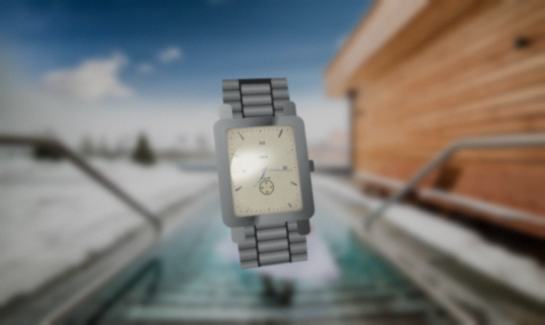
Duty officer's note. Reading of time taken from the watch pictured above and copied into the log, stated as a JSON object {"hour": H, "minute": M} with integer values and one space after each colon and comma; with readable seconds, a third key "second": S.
{"hour": 7, "minute": 16}
